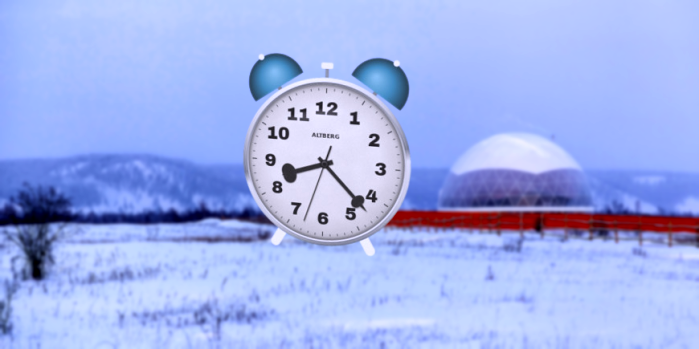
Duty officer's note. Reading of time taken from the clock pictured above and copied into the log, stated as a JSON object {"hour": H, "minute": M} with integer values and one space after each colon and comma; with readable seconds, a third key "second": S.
{"hour": 8, "minute": 22, "second": 33}
